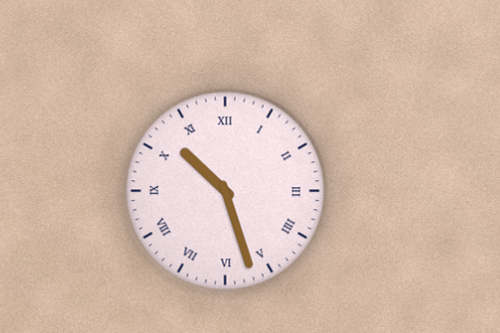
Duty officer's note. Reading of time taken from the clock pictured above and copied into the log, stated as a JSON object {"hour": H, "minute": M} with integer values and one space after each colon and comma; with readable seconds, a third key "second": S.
{"hour": 10, "minute": 27}
